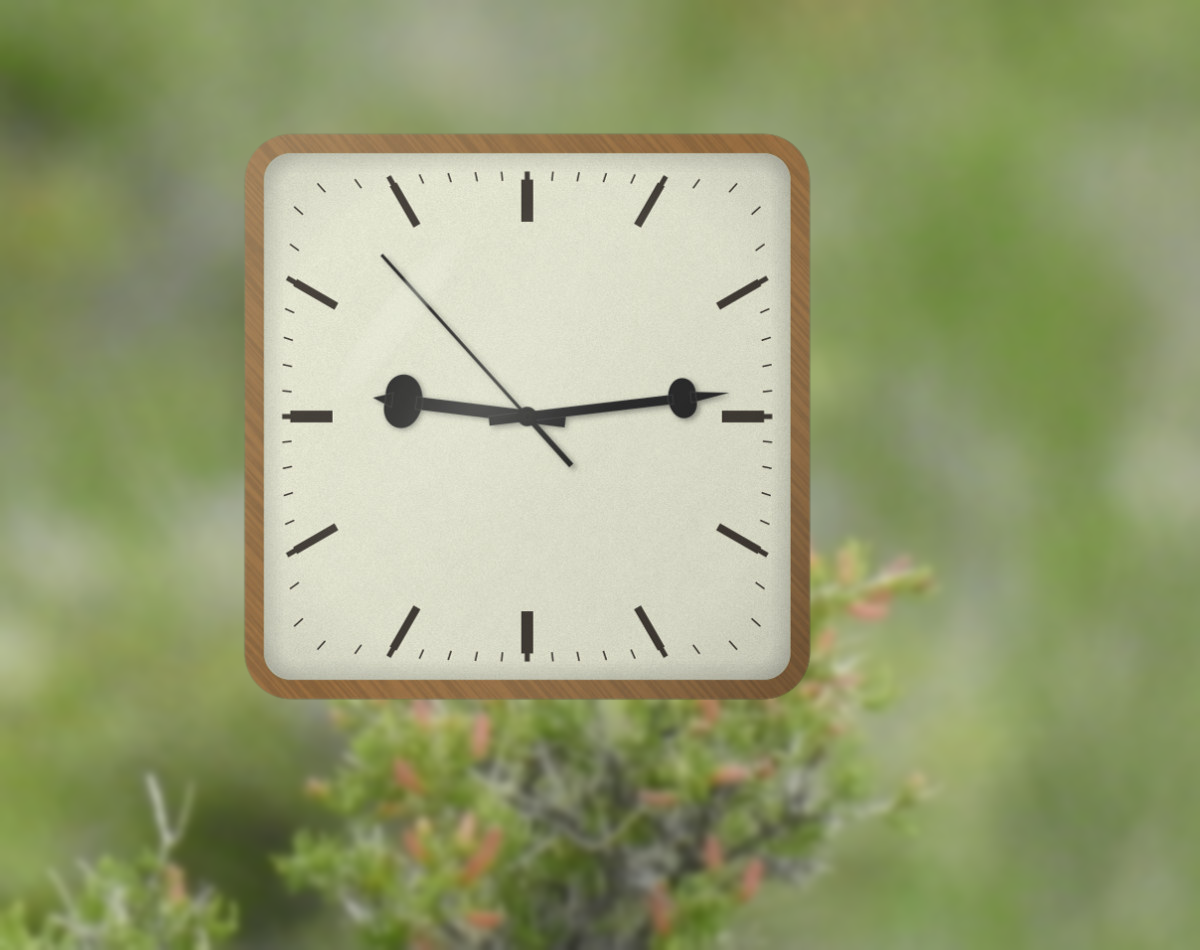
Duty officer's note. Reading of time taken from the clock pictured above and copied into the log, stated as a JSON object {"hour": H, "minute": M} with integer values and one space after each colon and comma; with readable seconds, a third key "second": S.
{"hour": 9, "minute": 13, "second": 53}
